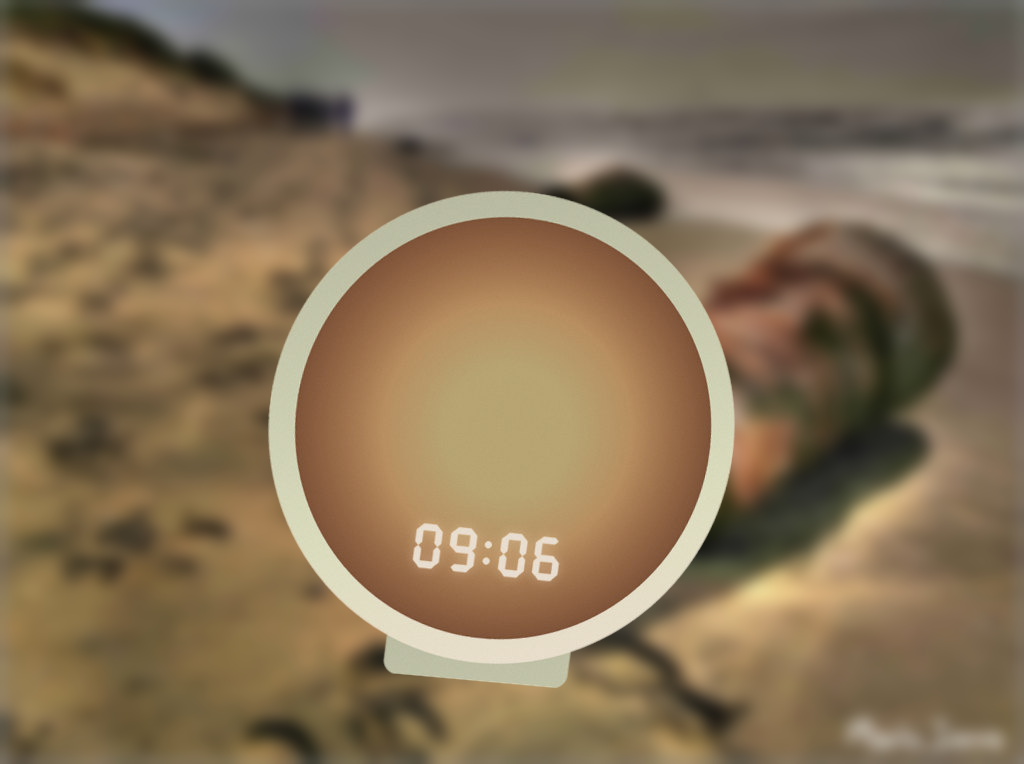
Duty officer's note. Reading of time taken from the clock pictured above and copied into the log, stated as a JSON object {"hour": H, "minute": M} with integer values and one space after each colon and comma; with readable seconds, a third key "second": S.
{"hour": 9, "minute": 6}
